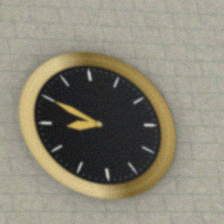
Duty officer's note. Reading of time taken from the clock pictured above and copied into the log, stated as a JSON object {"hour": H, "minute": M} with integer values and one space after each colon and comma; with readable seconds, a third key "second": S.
{"hour": 8, "minute": 50}
